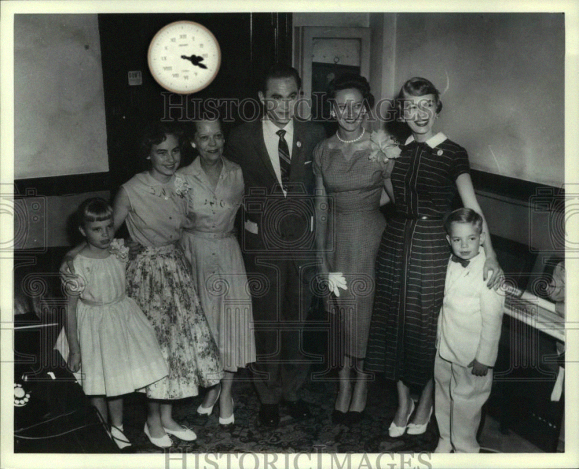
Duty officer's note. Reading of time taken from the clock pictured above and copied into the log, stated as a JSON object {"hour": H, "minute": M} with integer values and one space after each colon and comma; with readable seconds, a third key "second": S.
{"hour": 3, "minute": 20}
